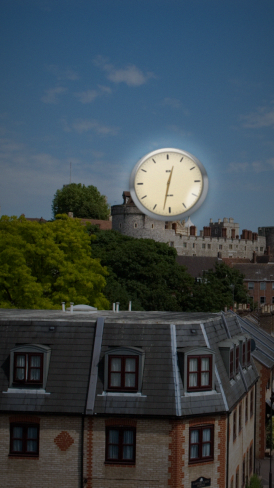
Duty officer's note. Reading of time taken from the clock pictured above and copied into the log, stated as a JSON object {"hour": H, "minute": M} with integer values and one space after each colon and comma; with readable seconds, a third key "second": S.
{"hour": 12, "minute": 32}
